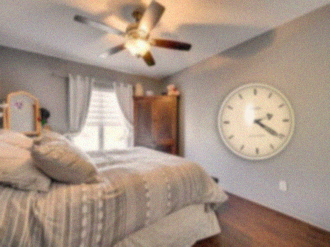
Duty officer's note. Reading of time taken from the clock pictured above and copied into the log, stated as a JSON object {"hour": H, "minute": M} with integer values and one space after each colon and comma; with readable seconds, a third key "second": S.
{"hour": 2, "minute": 21}
